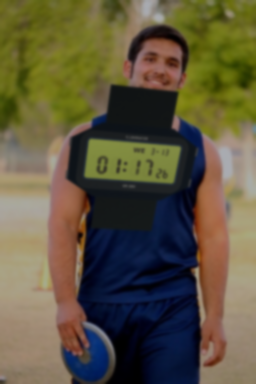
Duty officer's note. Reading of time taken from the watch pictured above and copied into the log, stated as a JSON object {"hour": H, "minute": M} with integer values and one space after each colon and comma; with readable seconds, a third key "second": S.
{"hour": 1, "minute": 17}
